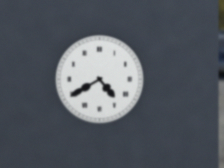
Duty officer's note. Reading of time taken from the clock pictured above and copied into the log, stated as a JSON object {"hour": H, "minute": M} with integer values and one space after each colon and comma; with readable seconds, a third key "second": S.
{"hour": 4, "minute": 40}
